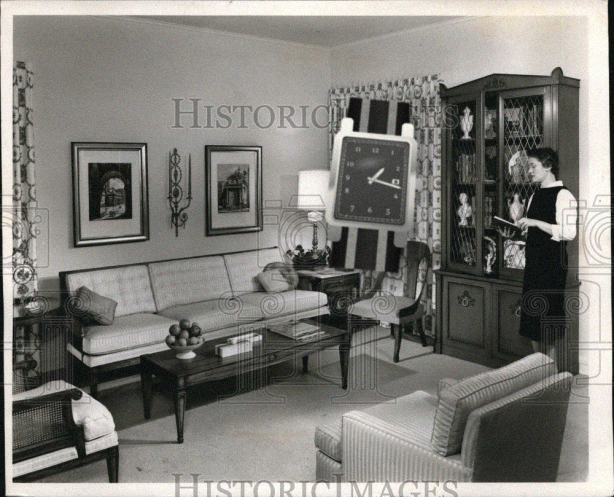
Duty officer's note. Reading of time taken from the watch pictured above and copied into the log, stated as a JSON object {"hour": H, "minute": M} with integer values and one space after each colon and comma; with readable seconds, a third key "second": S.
{"hour": 1, "minute": 17}
